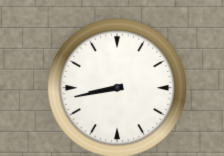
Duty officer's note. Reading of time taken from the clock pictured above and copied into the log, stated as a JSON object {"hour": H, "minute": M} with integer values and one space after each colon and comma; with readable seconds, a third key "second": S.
{"hour": 8, "minute": 43}
